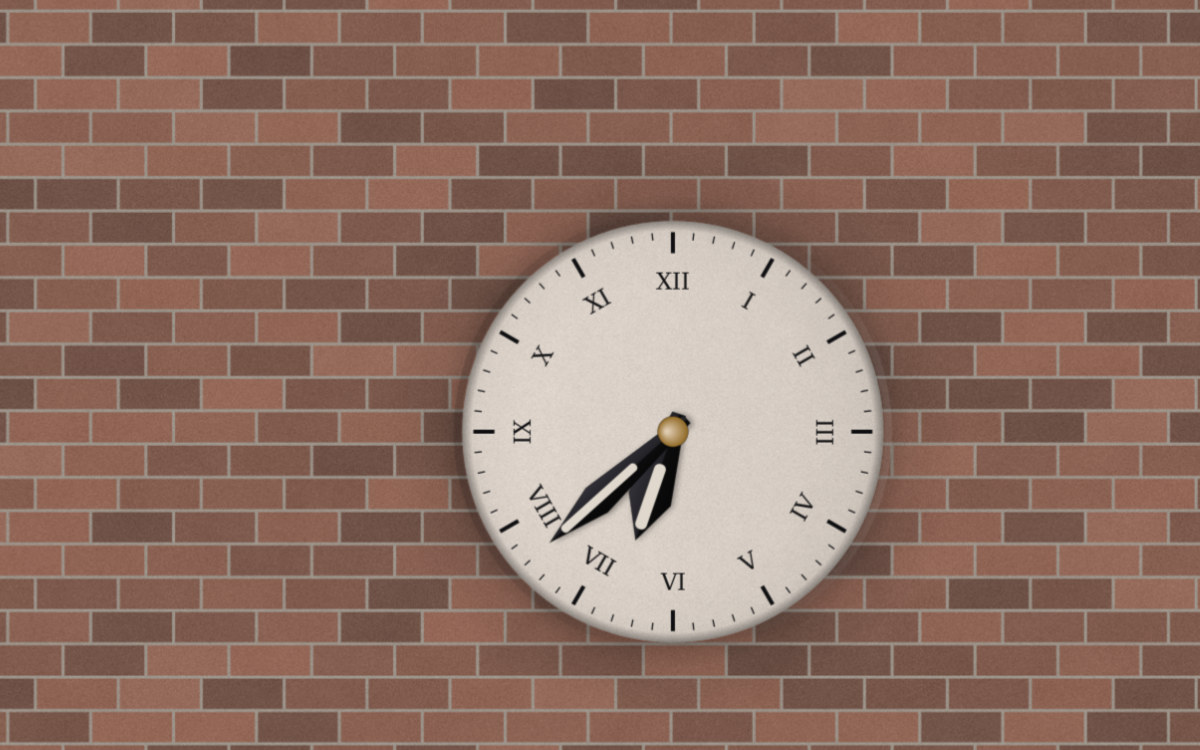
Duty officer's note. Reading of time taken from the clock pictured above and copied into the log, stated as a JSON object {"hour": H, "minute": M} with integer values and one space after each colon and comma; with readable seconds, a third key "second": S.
{"hour": 6, "minute": 38}
